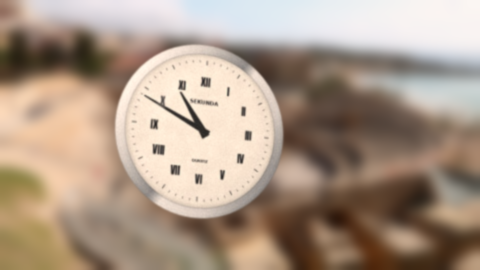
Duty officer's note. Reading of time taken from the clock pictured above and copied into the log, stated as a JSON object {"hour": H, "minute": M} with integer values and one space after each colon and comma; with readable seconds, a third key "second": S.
{"hour": 10, "minute": 49}
